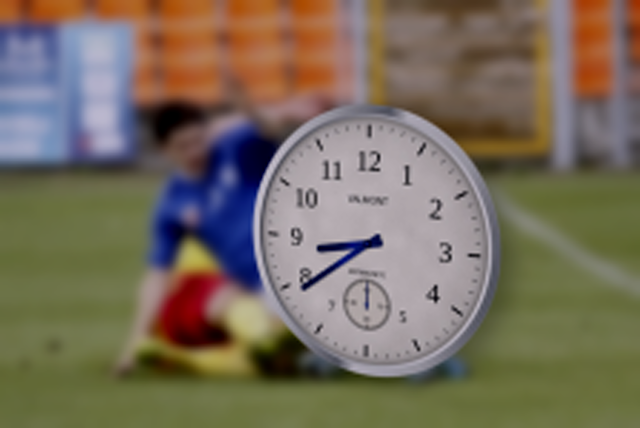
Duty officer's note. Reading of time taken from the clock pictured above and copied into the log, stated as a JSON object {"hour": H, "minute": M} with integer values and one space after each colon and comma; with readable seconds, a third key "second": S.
{"hour": 8, "minute": 39}
